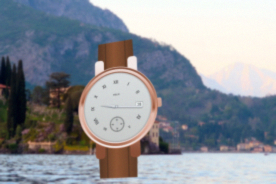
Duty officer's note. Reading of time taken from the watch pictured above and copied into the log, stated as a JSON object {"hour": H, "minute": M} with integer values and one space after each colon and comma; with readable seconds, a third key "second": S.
{"hour": 9, "minute": 16}
